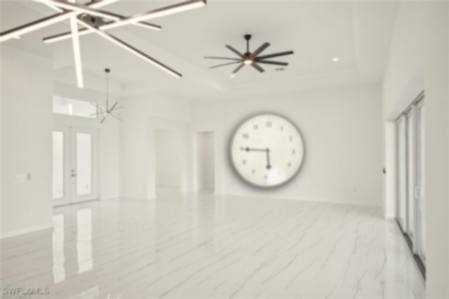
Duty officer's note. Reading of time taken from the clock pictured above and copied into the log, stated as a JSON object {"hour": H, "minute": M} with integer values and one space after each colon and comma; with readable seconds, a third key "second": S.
{"hour": 5, "minute": 45}
